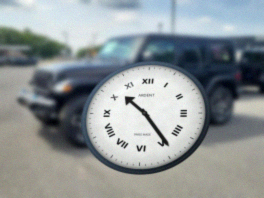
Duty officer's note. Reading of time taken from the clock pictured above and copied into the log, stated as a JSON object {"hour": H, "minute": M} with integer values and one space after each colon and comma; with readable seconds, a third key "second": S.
{"hour": 10, "minute": 24}
